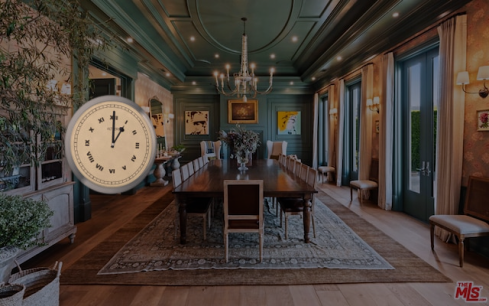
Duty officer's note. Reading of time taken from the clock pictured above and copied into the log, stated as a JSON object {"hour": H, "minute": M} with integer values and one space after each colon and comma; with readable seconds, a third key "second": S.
{"hour": 1, "minute": 0}
